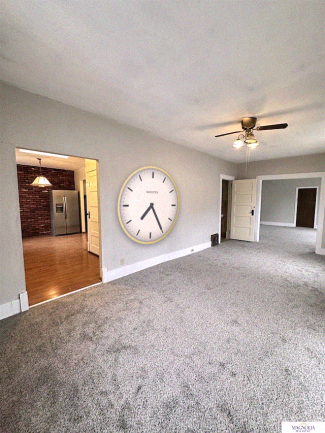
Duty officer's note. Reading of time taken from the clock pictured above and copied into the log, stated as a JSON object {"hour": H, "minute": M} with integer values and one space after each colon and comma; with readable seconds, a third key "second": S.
{"hour": 7, "minute": 25}
